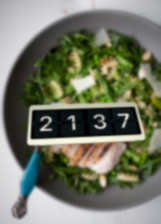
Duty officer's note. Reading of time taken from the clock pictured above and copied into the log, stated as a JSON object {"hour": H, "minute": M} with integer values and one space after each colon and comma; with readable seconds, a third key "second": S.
{"hour": 21, "minute": 37}
